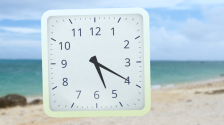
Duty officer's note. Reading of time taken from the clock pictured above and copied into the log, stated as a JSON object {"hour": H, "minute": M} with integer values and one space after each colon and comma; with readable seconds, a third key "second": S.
{"hour": 5, "minute": 20}
